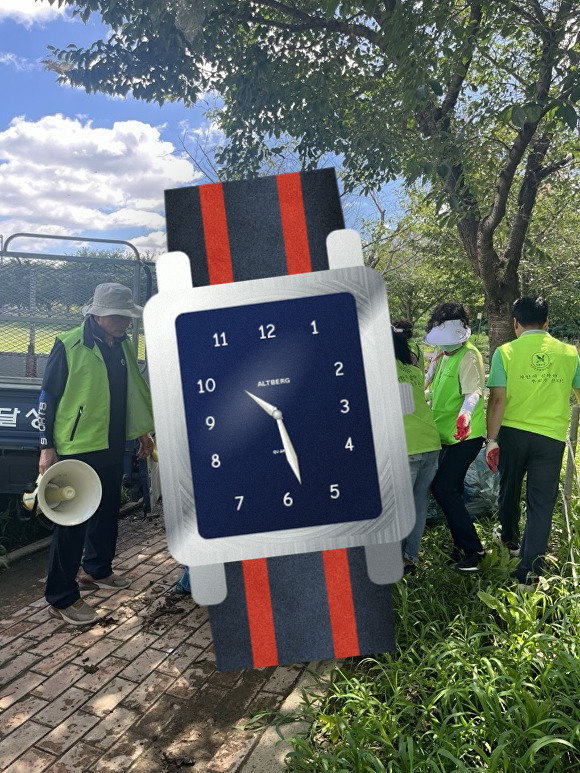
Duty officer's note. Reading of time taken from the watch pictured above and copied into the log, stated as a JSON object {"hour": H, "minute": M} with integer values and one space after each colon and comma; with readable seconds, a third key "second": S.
{"hour": 10, "minute": 28}
